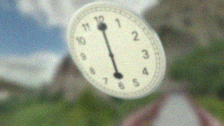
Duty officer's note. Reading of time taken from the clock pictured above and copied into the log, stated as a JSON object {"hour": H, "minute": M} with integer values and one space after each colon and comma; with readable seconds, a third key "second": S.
{"hour": 6, "minute": 0}
